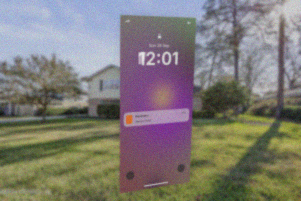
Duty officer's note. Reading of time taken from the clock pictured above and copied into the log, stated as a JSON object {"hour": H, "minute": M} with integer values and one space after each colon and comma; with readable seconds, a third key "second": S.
{"hour": 12, "minute": 1}
